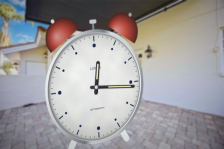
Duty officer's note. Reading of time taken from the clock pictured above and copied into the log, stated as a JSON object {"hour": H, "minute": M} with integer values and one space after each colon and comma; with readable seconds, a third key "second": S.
{"hour": 12, "minute": 16}
